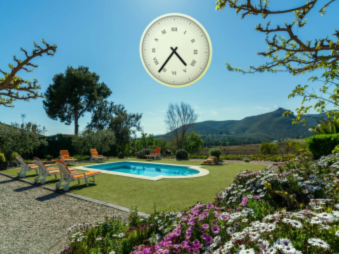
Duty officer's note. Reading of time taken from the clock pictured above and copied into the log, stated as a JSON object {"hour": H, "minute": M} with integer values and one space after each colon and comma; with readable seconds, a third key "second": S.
{"hour": 4, "minute": 36}
